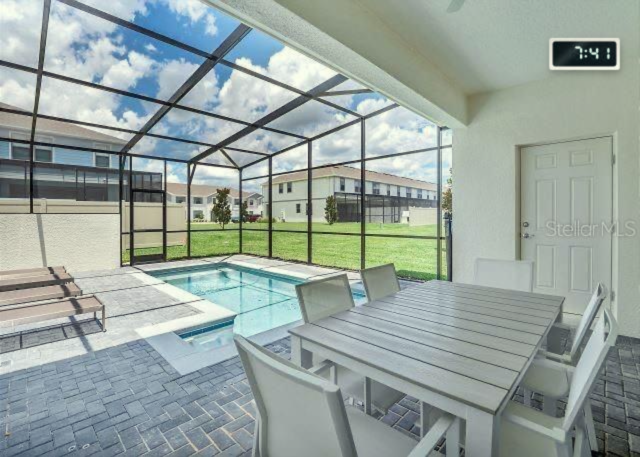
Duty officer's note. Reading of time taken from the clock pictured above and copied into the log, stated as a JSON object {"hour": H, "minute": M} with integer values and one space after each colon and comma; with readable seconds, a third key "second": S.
{"hour": 7, "minute": 41}
